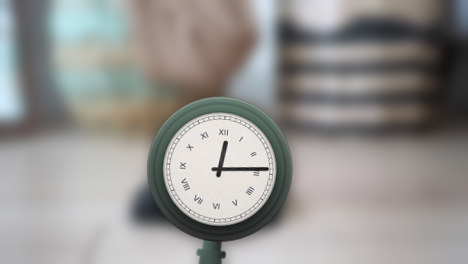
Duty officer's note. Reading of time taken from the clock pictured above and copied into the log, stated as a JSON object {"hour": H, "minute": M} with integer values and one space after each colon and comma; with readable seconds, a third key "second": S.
{"hour": 12, "minute": 14}
